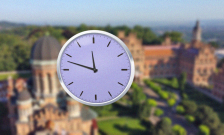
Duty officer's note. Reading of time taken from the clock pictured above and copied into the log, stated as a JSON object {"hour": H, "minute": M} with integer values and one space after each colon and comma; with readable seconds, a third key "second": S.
{"hour": 11, "minute": 48}
